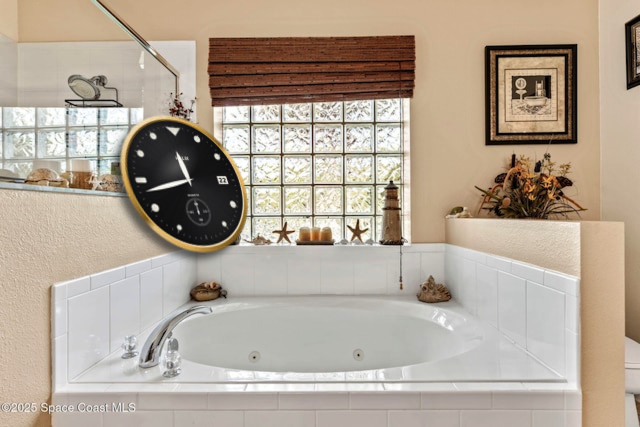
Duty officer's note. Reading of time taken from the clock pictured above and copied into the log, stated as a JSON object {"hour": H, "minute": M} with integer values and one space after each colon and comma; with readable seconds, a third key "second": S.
{"hour": 11, "minute": 43}
